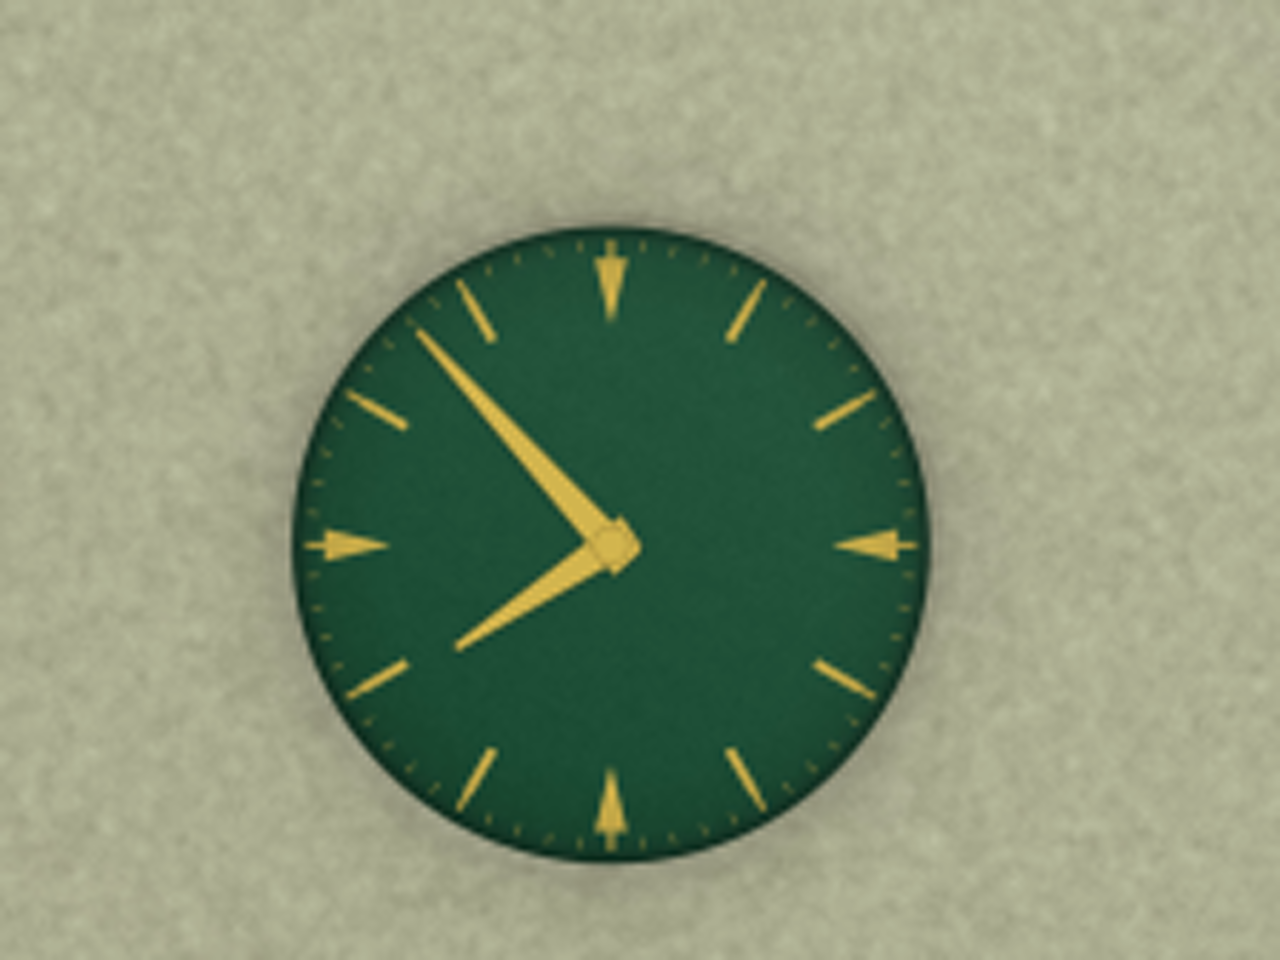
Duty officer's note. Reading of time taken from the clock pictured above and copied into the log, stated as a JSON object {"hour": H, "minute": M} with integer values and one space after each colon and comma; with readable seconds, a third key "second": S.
{"hour": 7, "minute": 53}
